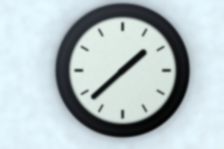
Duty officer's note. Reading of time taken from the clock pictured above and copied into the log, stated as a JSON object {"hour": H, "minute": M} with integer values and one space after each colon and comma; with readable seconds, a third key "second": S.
{"hour": 1, "minute": 38}
